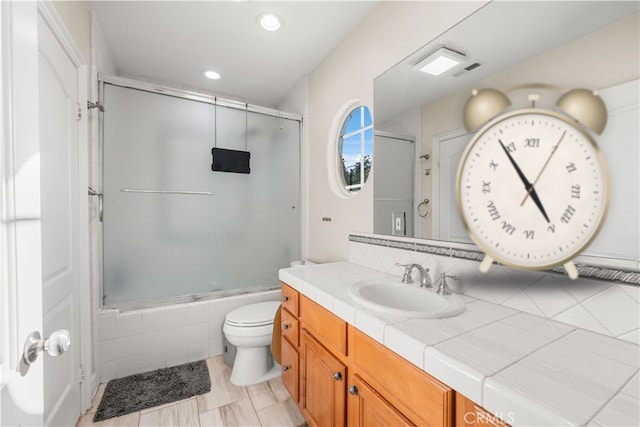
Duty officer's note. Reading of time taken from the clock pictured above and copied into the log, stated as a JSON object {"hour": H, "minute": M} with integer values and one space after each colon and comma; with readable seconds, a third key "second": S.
{"hour": 4, "minute": 54, "second": 5}
